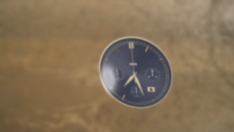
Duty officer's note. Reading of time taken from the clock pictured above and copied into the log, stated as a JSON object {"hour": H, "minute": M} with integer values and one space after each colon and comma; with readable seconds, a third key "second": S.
{"hour": 7, "minute": 27}
